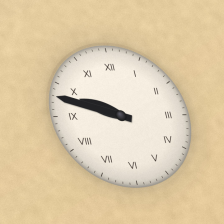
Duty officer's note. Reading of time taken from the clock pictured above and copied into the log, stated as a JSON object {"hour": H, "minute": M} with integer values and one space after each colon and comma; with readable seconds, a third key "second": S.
{"hour": 9, "minute": 48}
